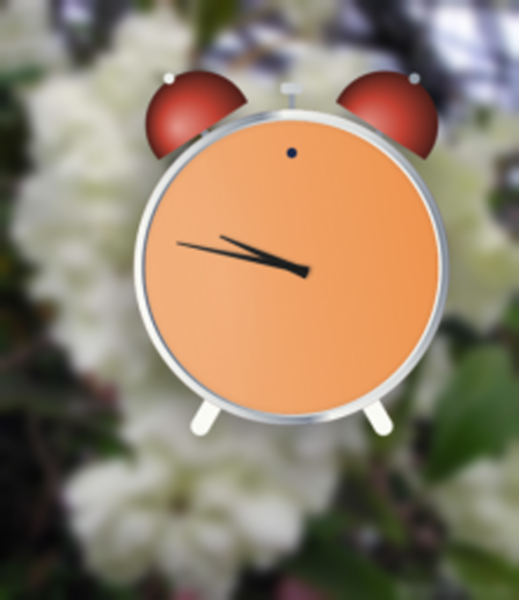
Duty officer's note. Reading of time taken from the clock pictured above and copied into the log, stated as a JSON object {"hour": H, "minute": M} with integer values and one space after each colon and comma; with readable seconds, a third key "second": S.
{"hour": 9, "minute": 47}
